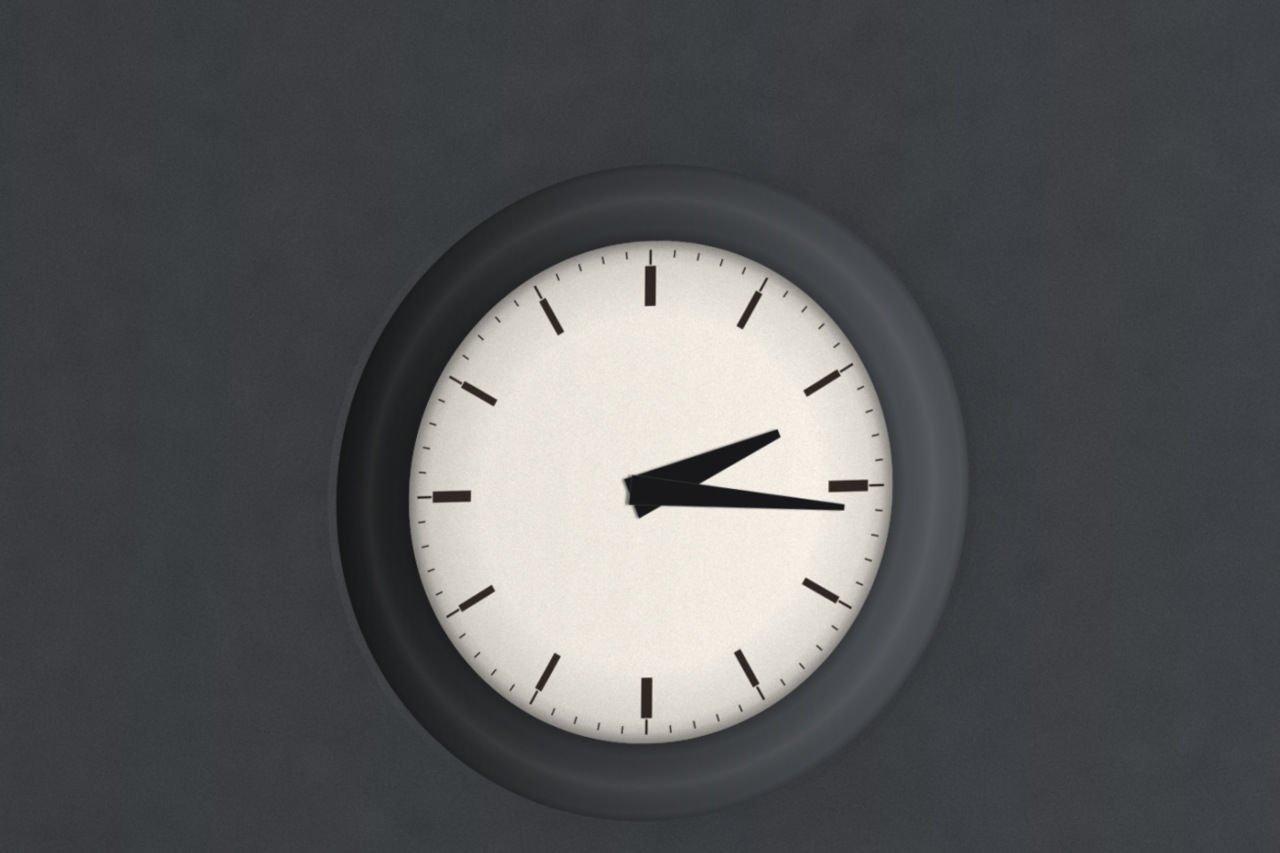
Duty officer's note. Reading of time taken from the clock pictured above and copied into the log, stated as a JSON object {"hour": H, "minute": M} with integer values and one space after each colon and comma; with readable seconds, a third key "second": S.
{"hour": 2, "minute": 16}
